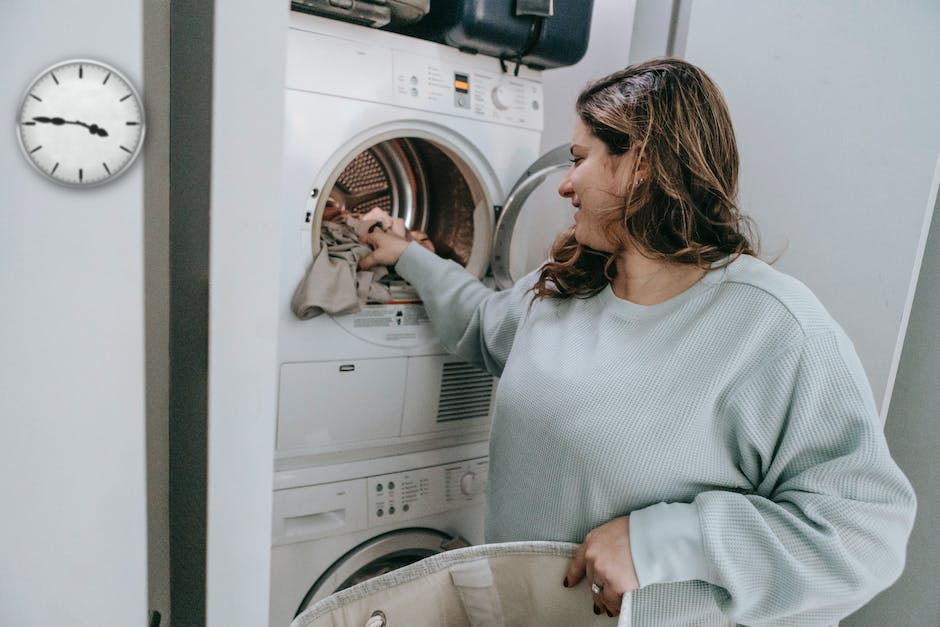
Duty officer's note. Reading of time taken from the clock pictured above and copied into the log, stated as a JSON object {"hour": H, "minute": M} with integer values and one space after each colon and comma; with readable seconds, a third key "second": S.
{"hour": 3, "minute": 46}
